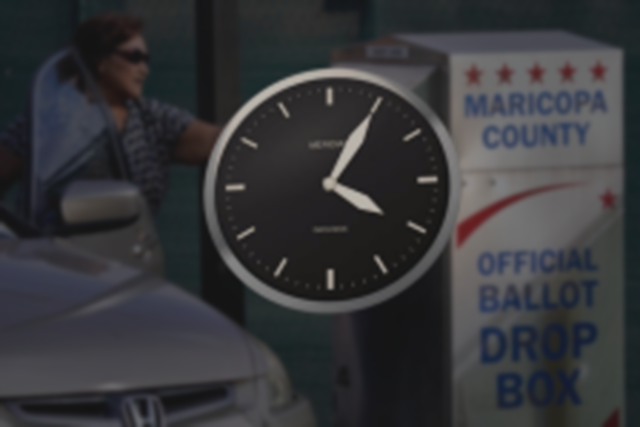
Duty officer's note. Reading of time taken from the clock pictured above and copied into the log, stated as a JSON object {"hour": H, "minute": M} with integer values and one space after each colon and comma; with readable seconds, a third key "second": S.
{"hour": 4, "minute": 5}
